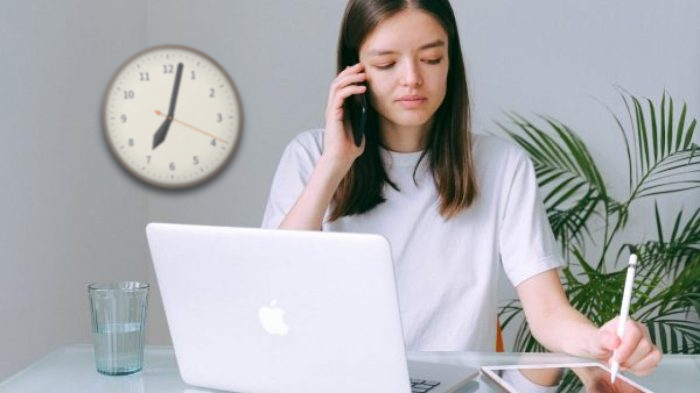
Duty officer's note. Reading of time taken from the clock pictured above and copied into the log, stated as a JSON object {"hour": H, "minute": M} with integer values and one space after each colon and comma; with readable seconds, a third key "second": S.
{"hour": 7, "minute": 2, "second": 19}
